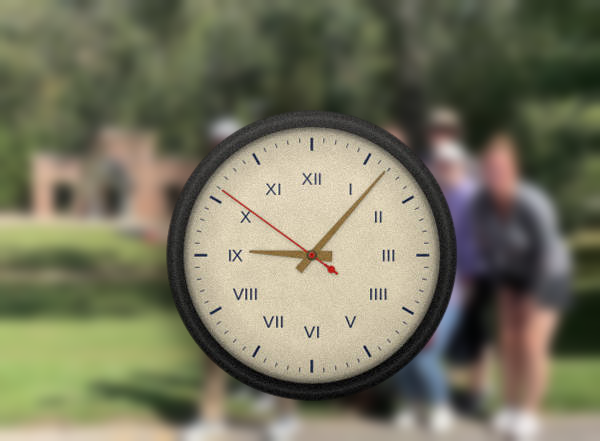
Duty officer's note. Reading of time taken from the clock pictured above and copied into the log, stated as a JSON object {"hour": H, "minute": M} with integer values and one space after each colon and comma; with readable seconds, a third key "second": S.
{"hour": 9, "minute": 6, "second": 51}
